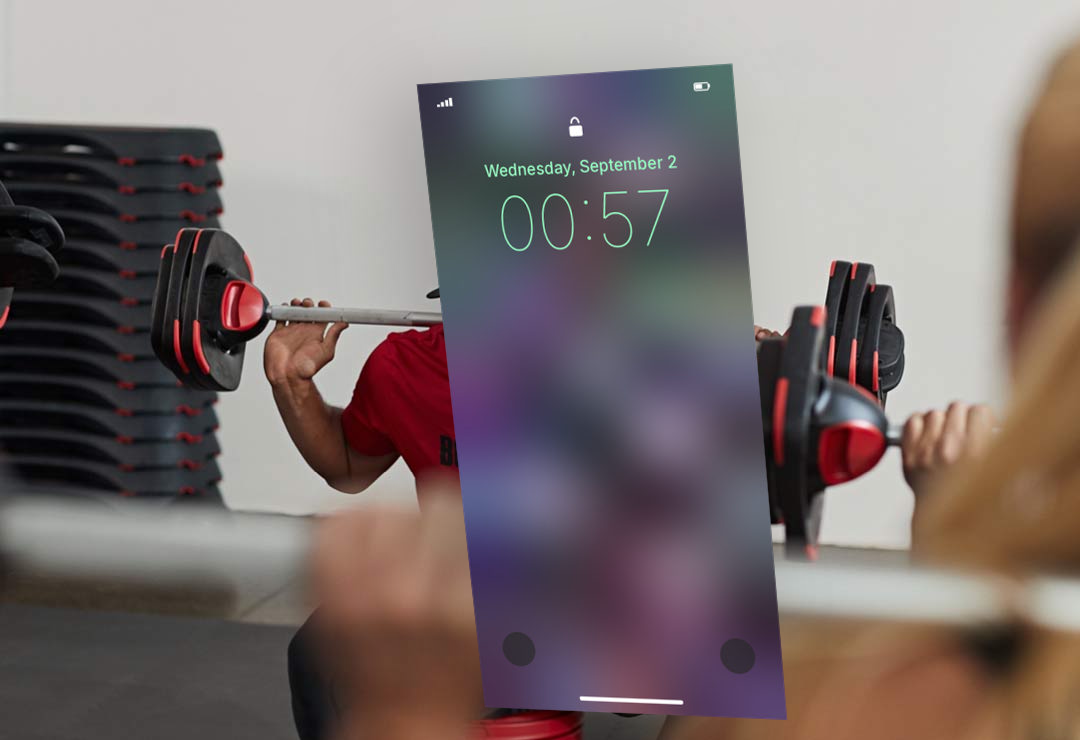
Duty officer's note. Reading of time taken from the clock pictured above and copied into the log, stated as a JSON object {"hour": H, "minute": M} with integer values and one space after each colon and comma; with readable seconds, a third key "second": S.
{"hour": 0, "minute": 57}
